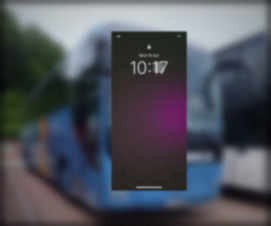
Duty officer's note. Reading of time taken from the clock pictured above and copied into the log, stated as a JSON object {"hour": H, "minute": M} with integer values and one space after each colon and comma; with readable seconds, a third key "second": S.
{"hour": 10, "minute": 17}
